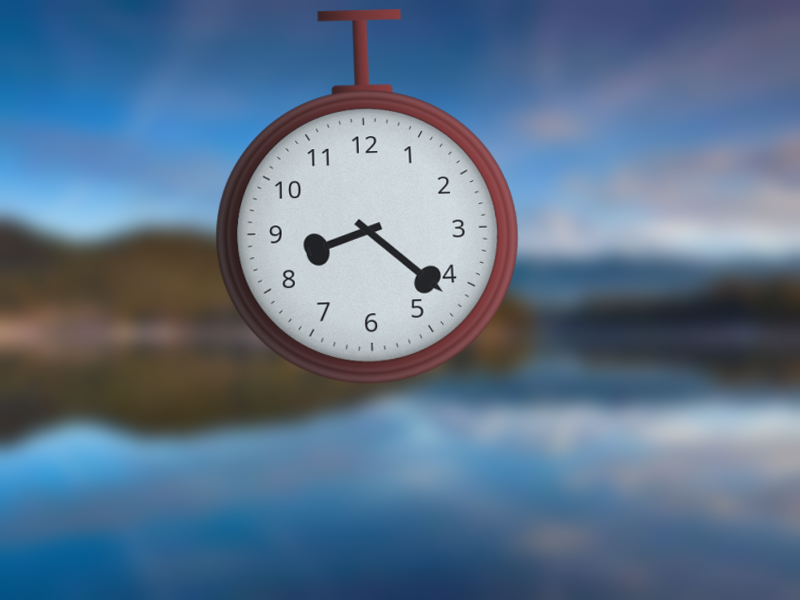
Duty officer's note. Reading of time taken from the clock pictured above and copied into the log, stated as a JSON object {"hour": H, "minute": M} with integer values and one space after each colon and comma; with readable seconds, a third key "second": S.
{"hour": 8, "minute": 22}
